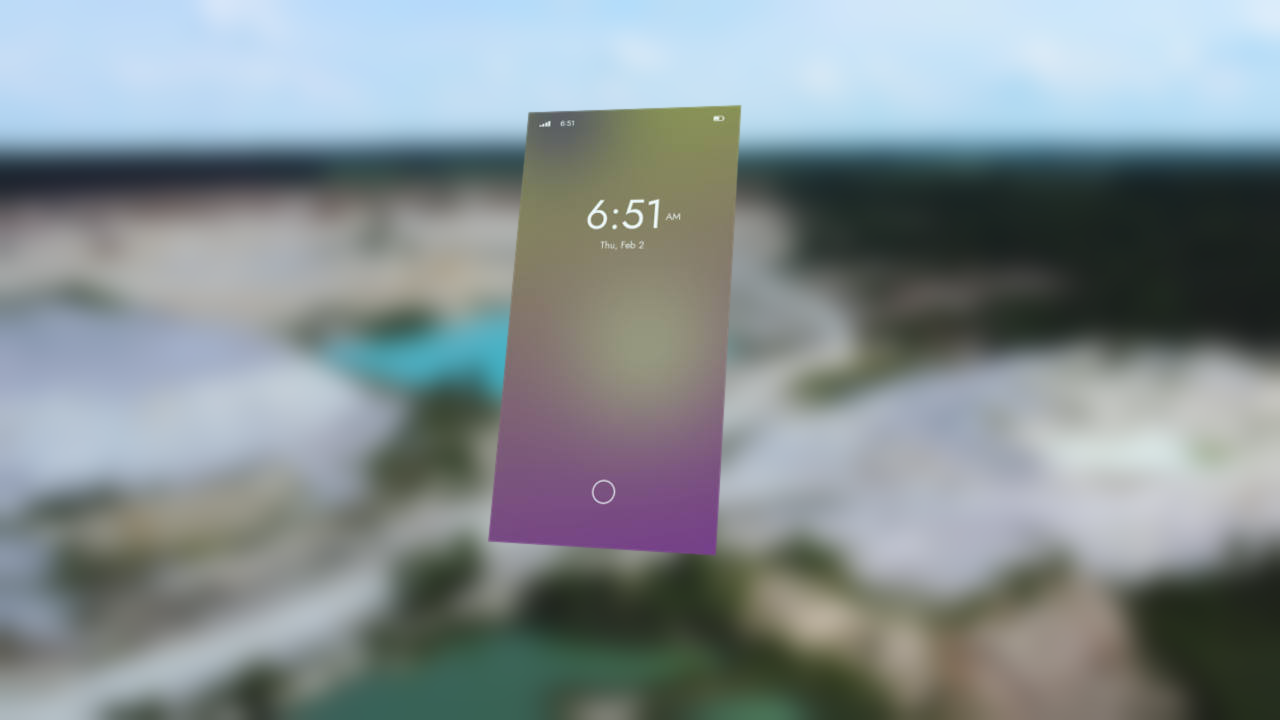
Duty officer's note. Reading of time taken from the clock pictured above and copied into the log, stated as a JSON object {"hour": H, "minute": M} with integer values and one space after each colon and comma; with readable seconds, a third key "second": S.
{"hour": 6, "minute": 51}
